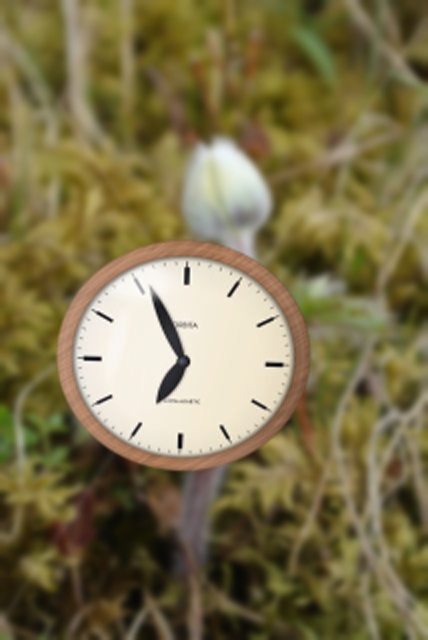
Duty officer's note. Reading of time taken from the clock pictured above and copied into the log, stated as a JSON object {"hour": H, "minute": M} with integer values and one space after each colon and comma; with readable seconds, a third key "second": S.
{"hour": 6, "minute": 56}
